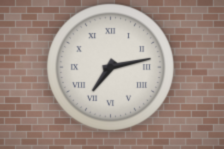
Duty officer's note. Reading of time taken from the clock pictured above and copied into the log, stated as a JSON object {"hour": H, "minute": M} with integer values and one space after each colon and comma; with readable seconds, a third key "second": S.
{"hour": 7, "minute": 13}
